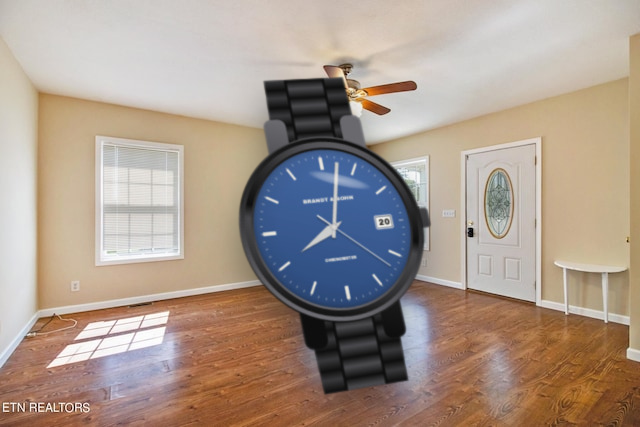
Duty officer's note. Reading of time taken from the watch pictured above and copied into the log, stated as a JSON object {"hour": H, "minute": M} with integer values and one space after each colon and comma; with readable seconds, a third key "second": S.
{"hour": 8, "minute": 2, "second": 22}
